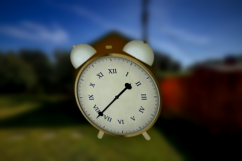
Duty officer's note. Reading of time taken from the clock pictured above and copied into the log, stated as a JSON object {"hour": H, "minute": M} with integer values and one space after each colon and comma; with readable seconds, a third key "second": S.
{"hour": 1, "minute": 38}
